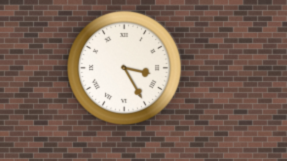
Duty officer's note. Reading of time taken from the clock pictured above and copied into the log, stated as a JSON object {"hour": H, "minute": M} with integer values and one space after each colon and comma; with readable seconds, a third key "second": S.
{"hour": 3, "minute": 25}
